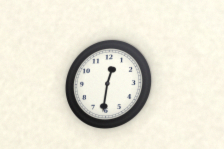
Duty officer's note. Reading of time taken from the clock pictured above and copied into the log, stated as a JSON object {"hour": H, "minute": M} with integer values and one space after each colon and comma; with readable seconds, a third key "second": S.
{"hour": 12, "minute": 31}
